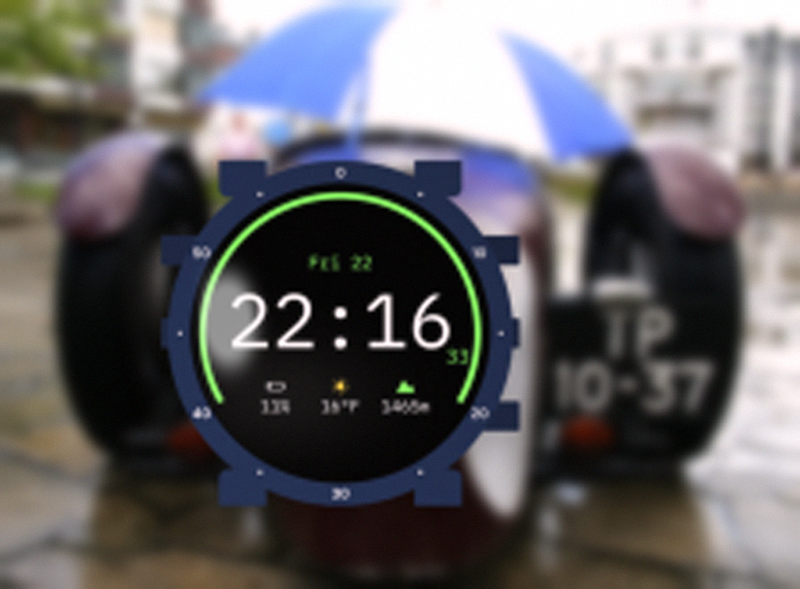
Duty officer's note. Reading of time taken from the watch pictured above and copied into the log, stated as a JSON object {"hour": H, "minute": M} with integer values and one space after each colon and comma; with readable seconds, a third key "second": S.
{"hour": 22, "minute": 16}
